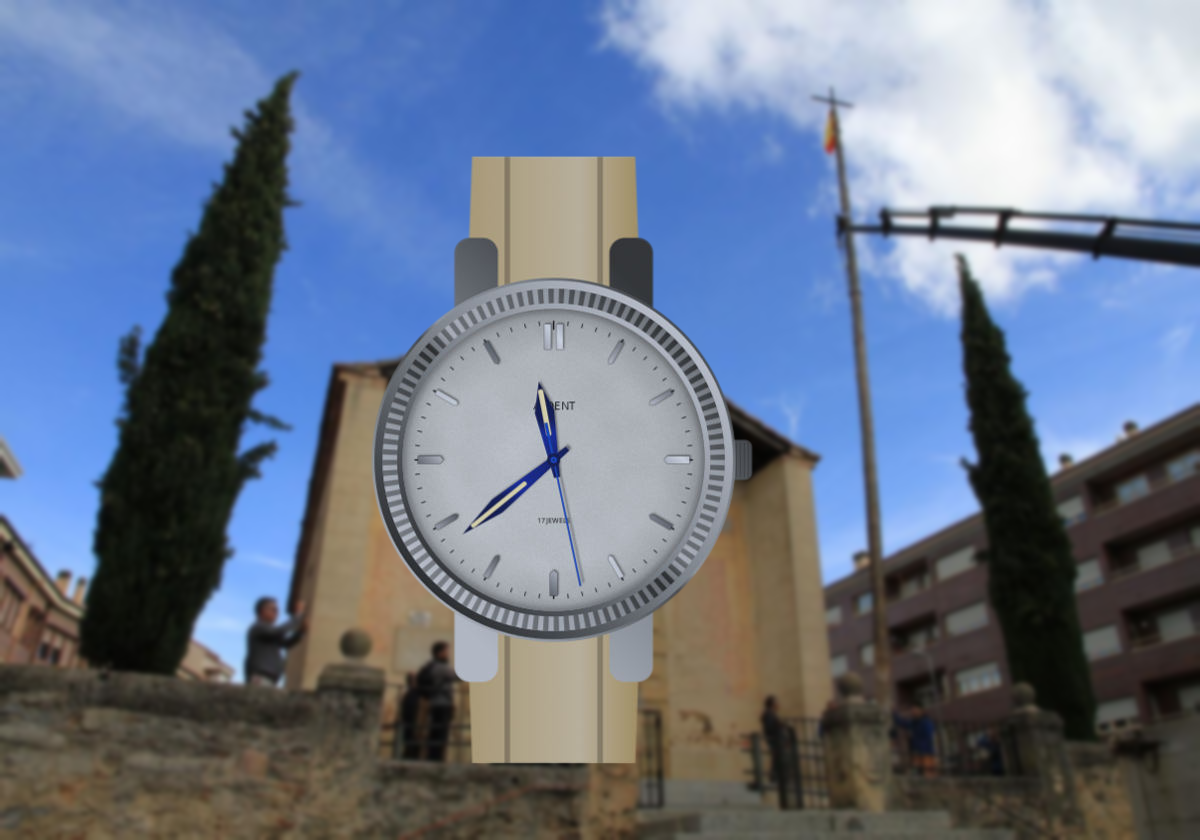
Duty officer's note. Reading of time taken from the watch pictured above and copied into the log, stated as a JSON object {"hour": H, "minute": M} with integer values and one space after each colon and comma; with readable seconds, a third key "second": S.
{"hour": 11, "minute": 38, "second": 28}
